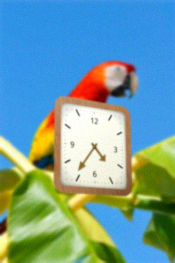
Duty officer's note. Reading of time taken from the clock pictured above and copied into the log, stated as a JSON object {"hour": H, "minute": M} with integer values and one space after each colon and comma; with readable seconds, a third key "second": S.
{"hour": 4, "minute": 36}
